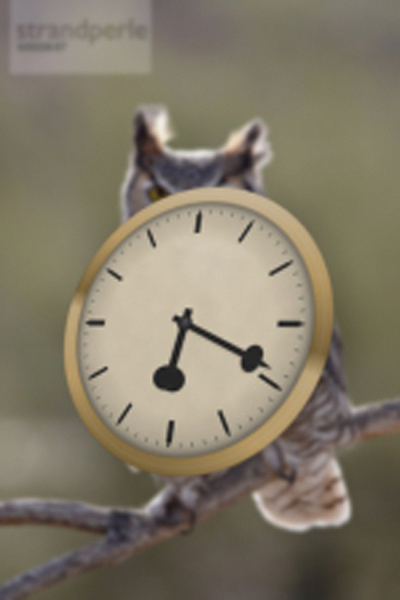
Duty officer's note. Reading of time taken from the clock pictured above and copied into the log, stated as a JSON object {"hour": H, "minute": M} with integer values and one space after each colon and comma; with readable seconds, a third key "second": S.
{"hour": 6, "minute": 19}
